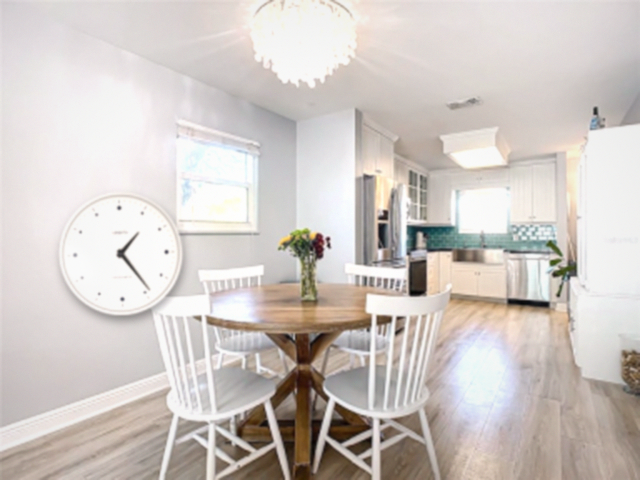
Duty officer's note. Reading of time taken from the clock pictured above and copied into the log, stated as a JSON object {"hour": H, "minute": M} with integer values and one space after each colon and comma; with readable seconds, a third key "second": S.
{"hour": 1, "minute": 24}
